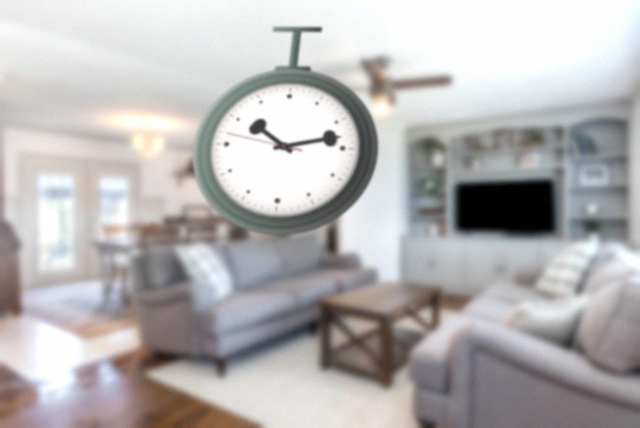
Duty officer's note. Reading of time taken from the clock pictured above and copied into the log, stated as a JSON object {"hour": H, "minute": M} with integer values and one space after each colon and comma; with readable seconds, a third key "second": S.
{"hour": 10, "minute": 12, "second": 47}
